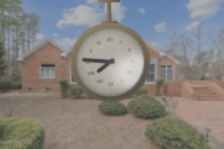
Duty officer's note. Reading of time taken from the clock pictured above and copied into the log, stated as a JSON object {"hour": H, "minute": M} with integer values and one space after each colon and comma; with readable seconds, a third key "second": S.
{"hour": 7, "minute": 46}
